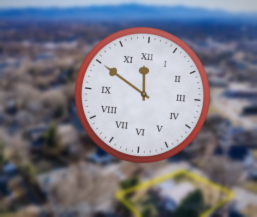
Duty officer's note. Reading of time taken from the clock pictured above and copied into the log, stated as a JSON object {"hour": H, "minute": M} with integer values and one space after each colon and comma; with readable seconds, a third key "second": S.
{"hour": 11, "minute": 50}
